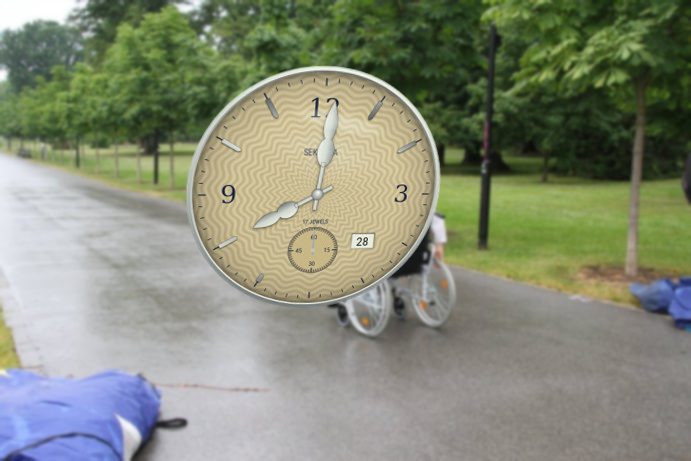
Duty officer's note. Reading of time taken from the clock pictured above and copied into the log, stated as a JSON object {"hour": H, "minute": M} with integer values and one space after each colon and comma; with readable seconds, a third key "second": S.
{"hour": 8, "minute": 1}
